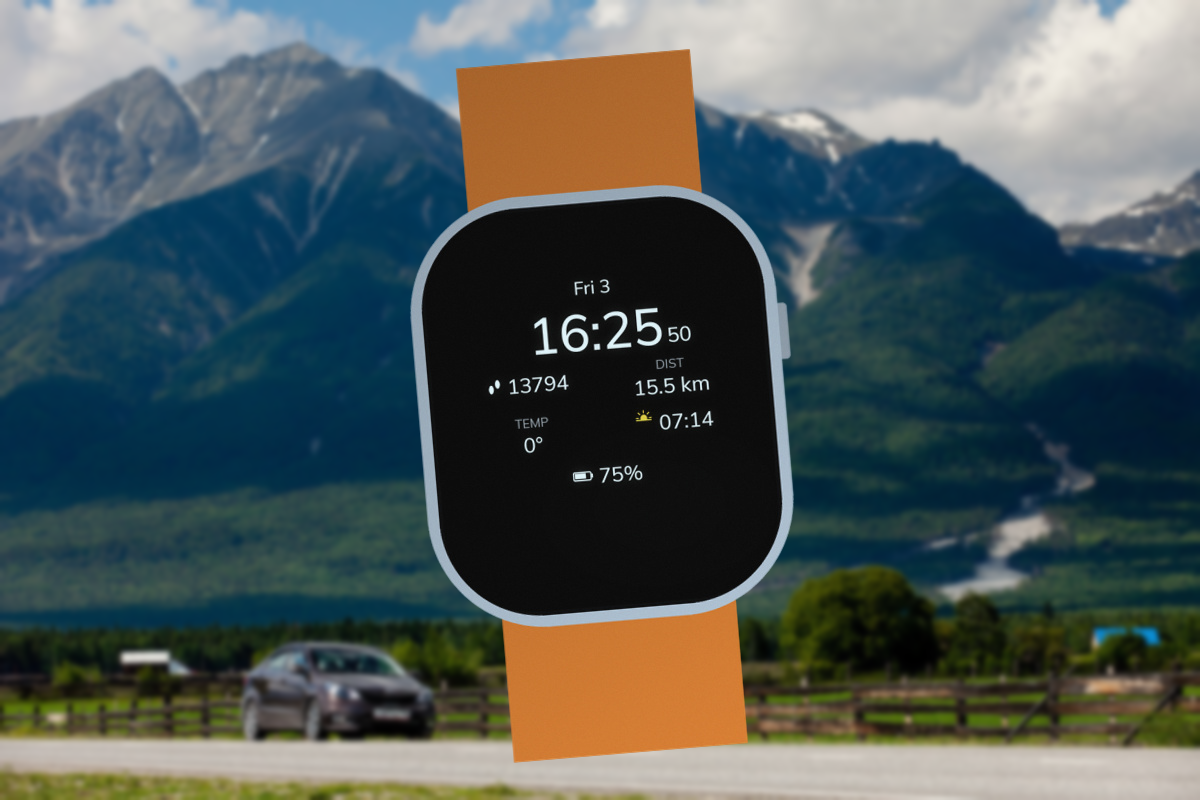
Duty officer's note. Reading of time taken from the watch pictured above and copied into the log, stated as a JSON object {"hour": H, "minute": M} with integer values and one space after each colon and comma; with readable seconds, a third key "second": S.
{"hour": 16, "minute": 25, "second": 50}
